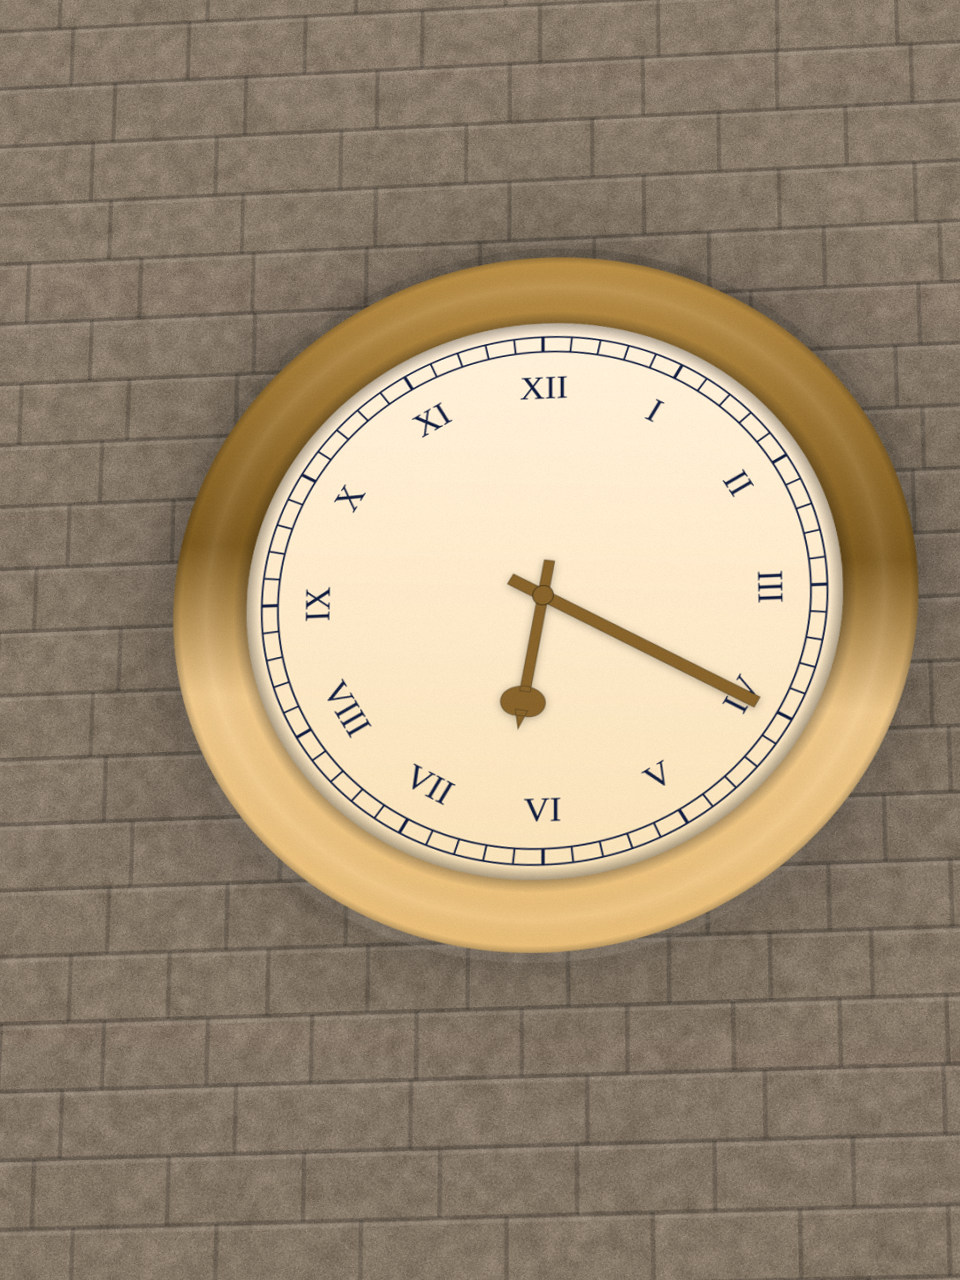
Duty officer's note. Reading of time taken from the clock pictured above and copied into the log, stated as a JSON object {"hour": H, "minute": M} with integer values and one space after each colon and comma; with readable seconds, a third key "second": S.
{"hour": 6, "minute": 20}
